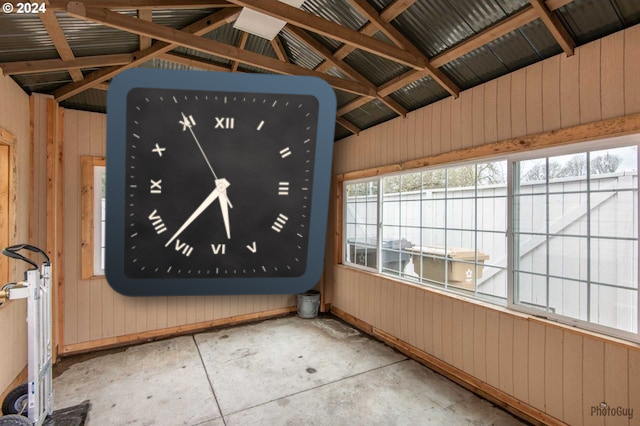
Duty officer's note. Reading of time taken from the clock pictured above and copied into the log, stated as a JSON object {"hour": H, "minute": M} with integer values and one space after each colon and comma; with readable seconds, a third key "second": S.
{"hour": 5, "minute": 36, "second": 55}
